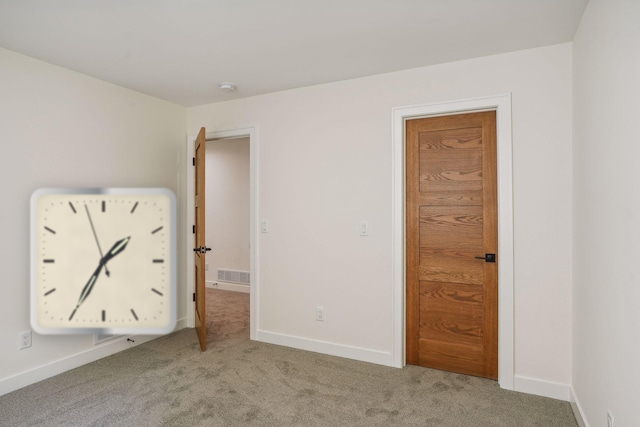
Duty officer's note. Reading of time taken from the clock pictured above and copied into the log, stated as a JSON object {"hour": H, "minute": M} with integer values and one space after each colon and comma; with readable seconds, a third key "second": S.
{"hour": 1, "minute": 34, "second": 57}
